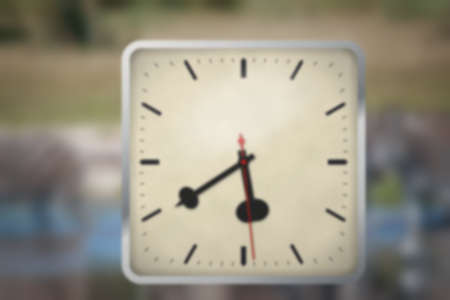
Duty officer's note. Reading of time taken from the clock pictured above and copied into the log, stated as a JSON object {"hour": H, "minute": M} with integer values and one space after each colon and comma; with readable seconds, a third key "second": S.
{"hour": 5, "minute": 39, "second": 29}
